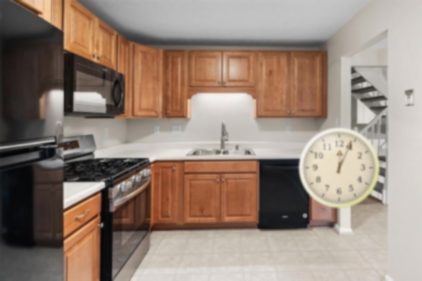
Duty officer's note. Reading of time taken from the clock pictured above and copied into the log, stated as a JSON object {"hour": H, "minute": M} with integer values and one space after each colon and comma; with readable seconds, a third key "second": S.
{"hour": 12, "minute": 4}
